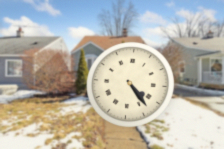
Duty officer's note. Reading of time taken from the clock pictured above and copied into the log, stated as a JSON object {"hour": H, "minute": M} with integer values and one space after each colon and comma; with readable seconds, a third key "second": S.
{"hour": 4, "minute": 23}
